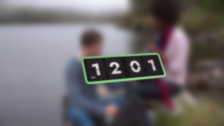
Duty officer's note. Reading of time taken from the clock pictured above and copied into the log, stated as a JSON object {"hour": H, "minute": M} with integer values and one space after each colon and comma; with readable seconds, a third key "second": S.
{"hour": 12, "minute": 1}
